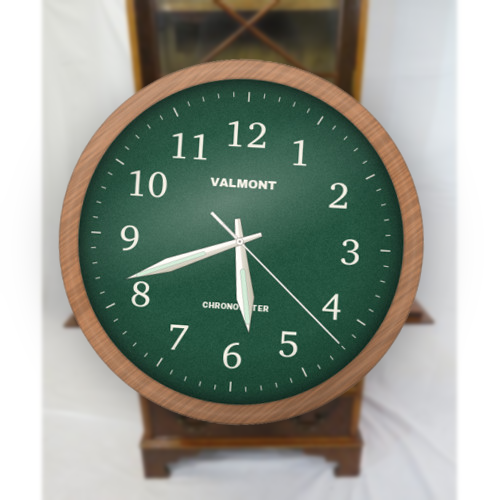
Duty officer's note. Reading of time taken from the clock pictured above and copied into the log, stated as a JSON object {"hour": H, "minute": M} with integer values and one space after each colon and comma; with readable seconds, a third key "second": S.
{"hour": 5, "minute": 41, "second": 22}
